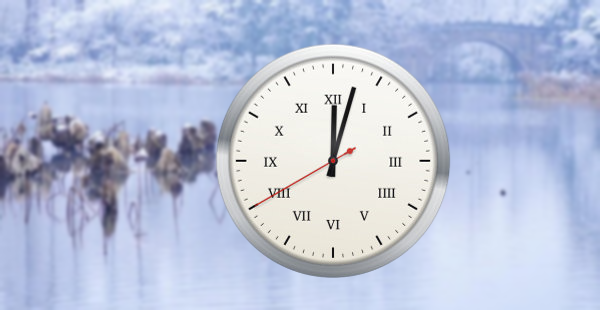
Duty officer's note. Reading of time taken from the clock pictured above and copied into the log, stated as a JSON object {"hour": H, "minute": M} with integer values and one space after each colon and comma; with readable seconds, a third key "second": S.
{"hour": 12, "minute": 2, "second": 40}
